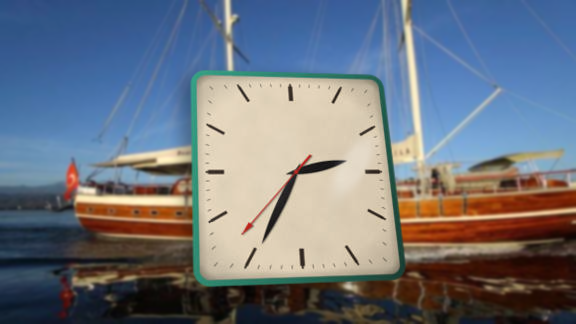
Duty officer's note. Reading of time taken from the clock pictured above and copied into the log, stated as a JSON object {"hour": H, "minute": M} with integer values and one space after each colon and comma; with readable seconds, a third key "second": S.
{"hour": 2, "minute": 34, "second": 37}
